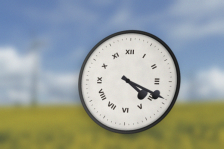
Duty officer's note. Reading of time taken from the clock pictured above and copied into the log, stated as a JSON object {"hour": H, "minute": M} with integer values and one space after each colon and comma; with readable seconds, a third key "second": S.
{"hour": 4, "minute": 19}
